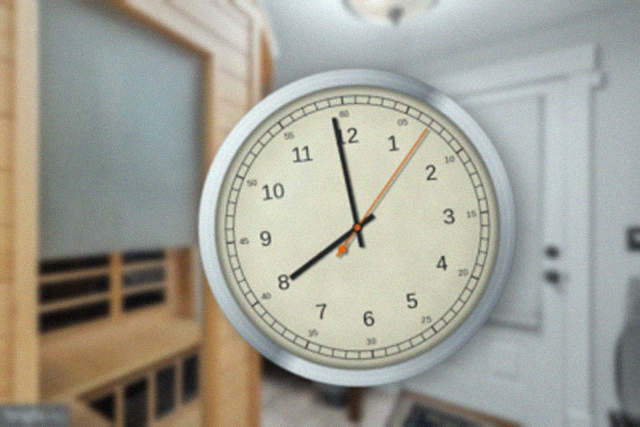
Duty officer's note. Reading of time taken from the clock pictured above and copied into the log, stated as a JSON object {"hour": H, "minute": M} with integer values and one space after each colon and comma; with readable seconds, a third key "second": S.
{"hour": 7, "minute": 59, "second": 7}
